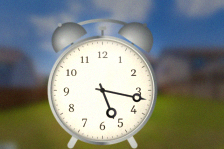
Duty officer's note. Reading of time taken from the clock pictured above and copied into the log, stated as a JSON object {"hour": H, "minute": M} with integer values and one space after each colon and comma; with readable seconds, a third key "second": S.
{"hour": 5, "minute": 17}
